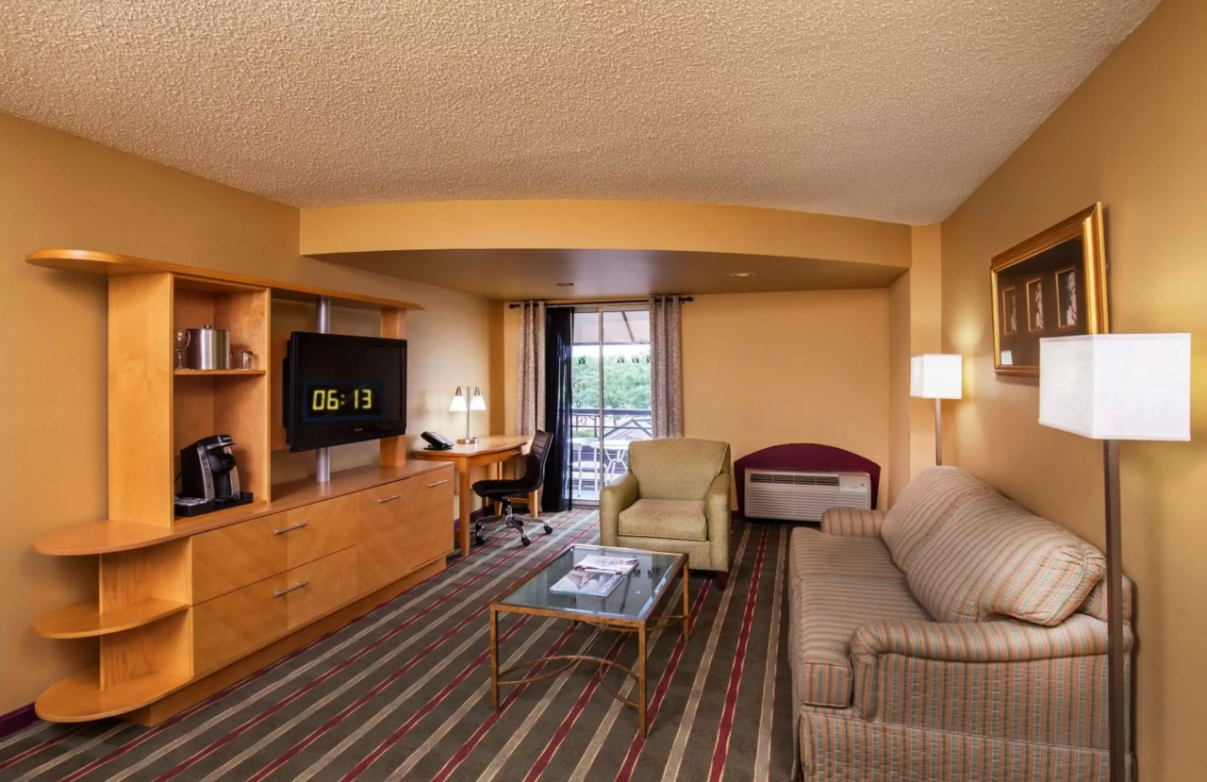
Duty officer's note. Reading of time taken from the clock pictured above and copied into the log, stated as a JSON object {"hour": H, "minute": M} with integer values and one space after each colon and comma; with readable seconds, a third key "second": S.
{"hour": 6, "minute": 13}
